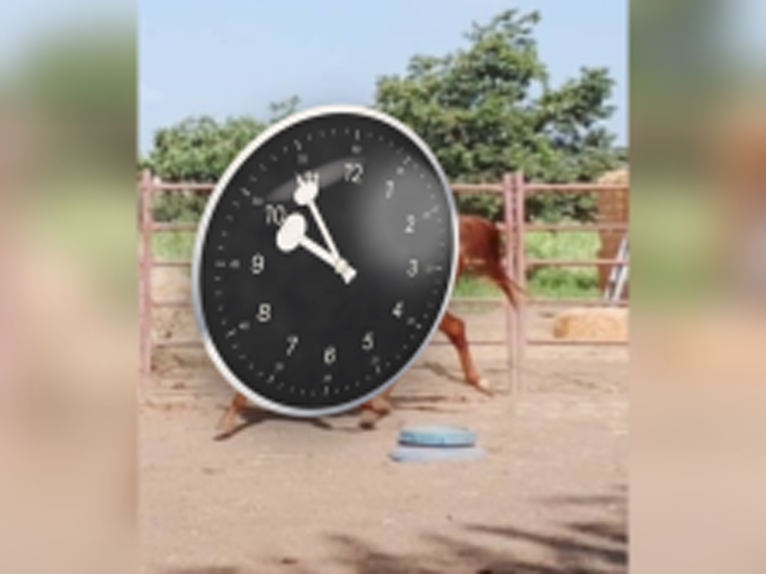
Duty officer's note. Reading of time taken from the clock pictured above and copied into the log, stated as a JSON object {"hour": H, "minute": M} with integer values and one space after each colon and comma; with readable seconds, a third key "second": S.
{"hour": 9, "minute": 54}
